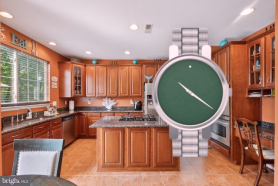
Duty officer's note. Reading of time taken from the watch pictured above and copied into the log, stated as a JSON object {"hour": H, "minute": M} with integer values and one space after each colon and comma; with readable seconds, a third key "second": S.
{"hour": 10, "minute": 21}
